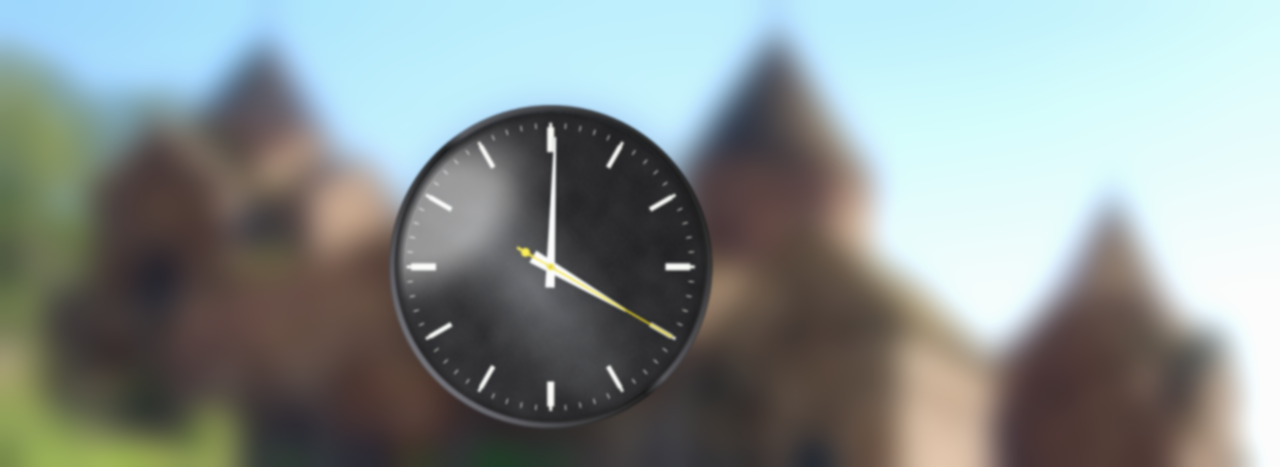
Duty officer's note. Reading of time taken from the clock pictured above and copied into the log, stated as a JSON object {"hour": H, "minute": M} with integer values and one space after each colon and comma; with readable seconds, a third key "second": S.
{"hour": 4, "minute": 0, "second": 20}
